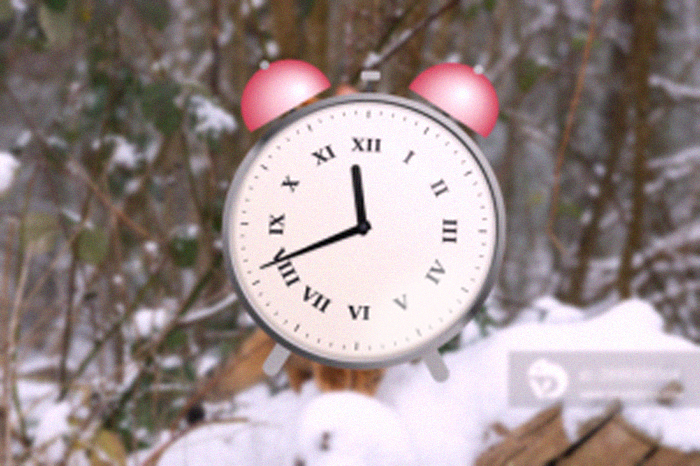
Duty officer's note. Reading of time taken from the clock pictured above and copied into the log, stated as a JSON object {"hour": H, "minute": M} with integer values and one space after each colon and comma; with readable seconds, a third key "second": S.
{"hour": 11, "minute": 41}
